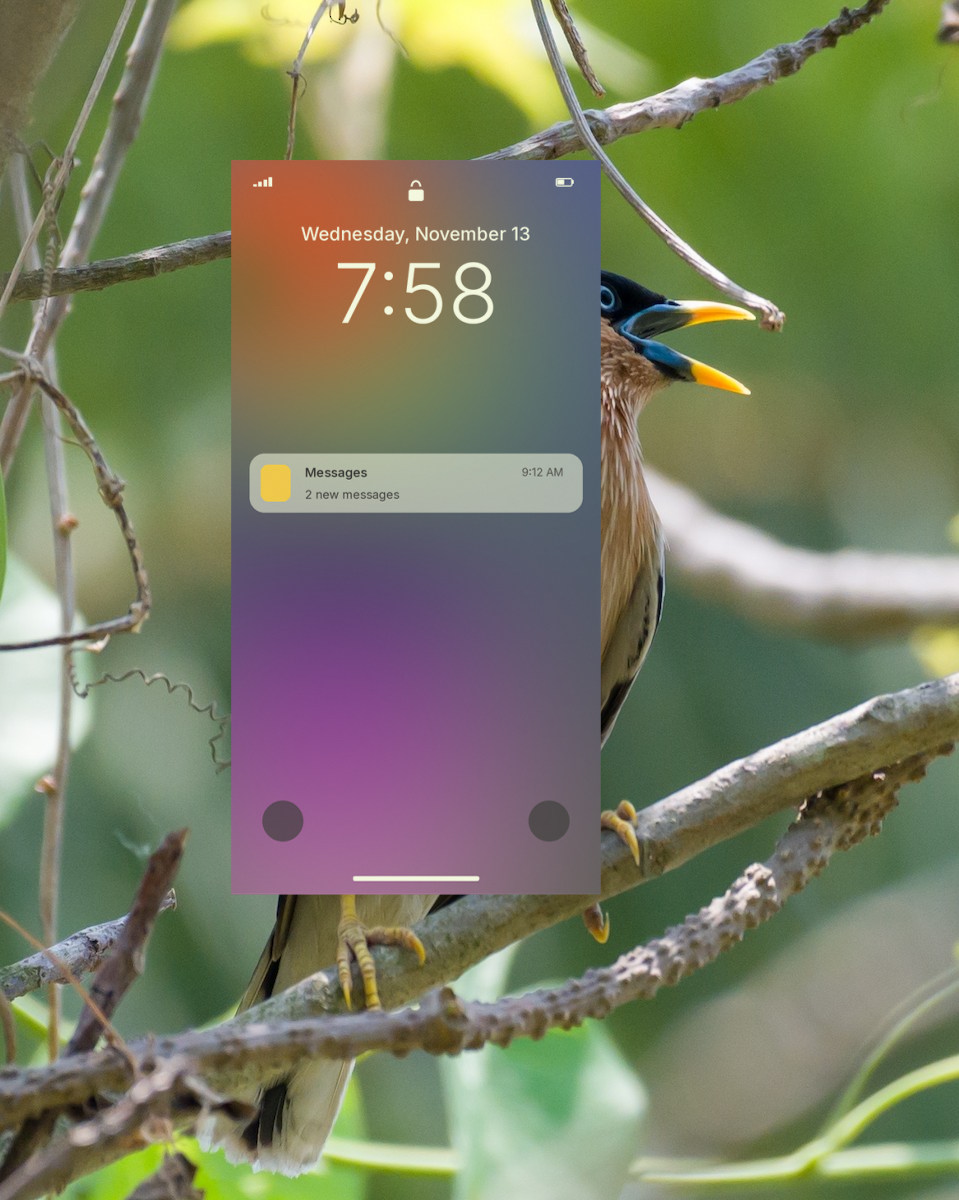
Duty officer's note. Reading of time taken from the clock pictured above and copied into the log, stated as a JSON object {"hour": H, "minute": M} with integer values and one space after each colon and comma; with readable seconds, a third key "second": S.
{"hour": 7, "minute": 58}
